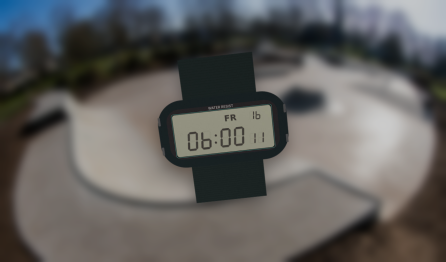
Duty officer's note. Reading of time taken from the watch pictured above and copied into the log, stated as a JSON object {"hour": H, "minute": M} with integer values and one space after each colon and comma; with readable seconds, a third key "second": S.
{"hour": 6, "minute": 0, "second": 11}
